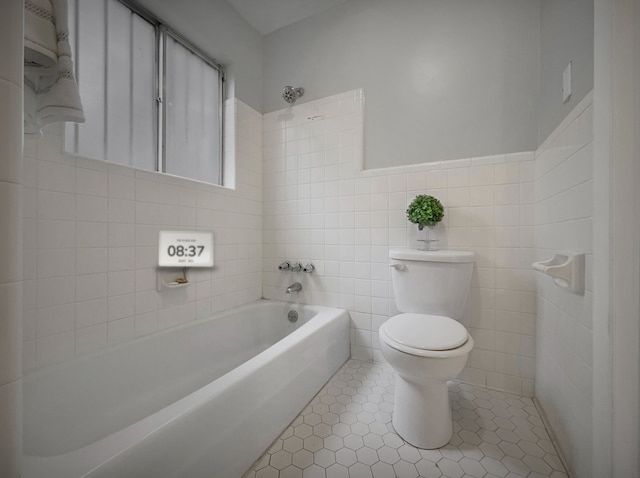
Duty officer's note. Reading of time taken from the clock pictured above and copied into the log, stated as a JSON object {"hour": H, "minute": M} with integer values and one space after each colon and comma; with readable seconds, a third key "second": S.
{"hour": 8, "minute": 37}
